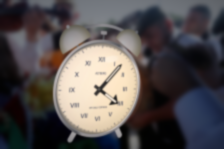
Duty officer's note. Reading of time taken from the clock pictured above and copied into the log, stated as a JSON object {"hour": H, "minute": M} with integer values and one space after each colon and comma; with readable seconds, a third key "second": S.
{"hour": 4, "minute": 7}
